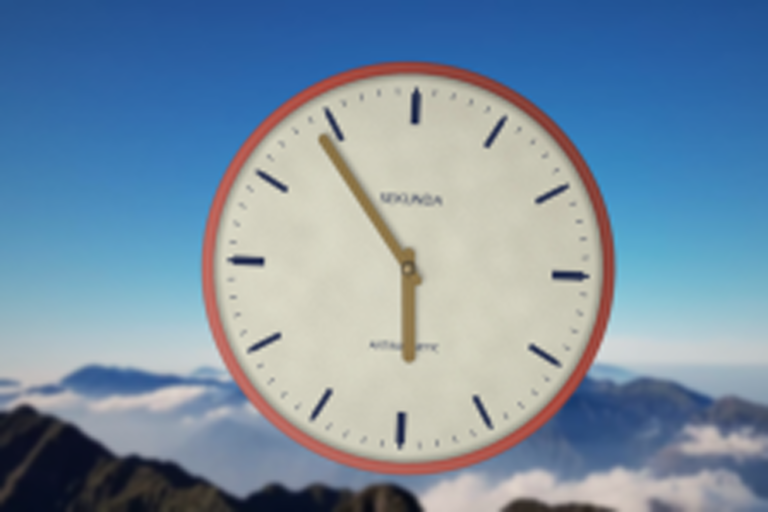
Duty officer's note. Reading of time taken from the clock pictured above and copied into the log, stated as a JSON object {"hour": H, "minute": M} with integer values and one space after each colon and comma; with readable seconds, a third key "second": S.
{"hour": 5, "minute": 54}
